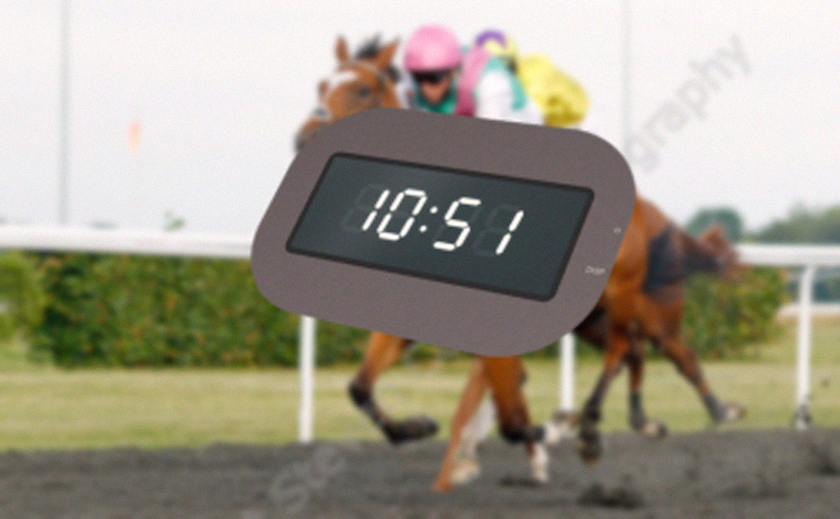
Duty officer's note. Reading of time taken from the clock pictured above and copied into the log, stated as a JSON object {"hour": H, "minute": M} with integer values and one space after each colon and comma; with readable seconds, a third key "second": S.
{"hour": 10, "minute": 51}
